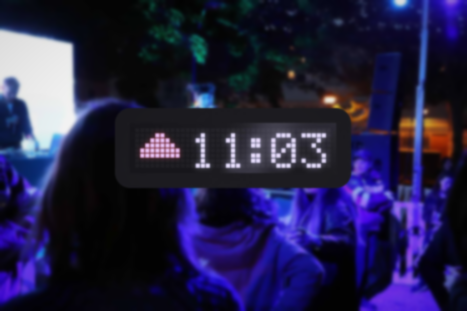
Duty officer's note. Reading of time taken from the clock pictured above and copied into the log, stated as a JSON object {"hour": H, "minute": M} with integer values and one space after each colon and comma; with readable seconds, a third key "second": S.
{"hour": 11, "minute": 3}
